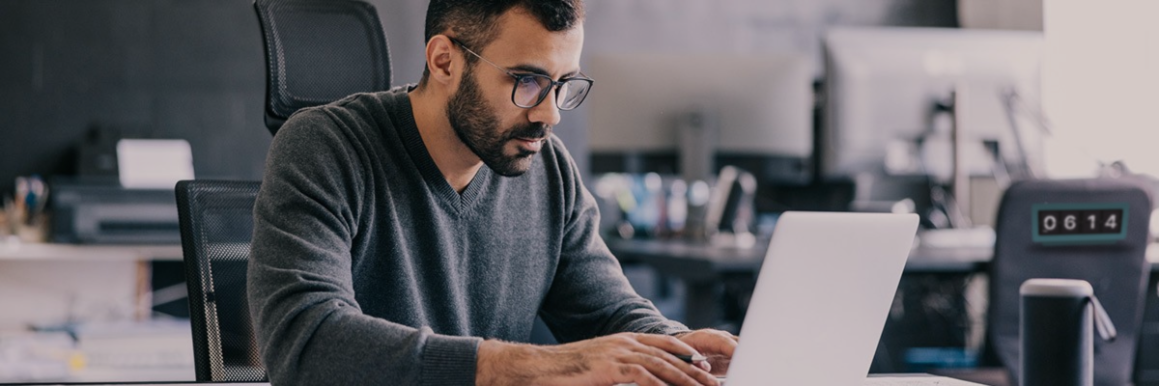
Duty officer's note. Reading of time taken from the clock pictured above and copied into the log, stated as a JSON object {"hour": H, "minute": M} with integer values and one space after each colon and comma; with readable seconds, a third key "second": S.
{"hour": 6, "minute": 14}
